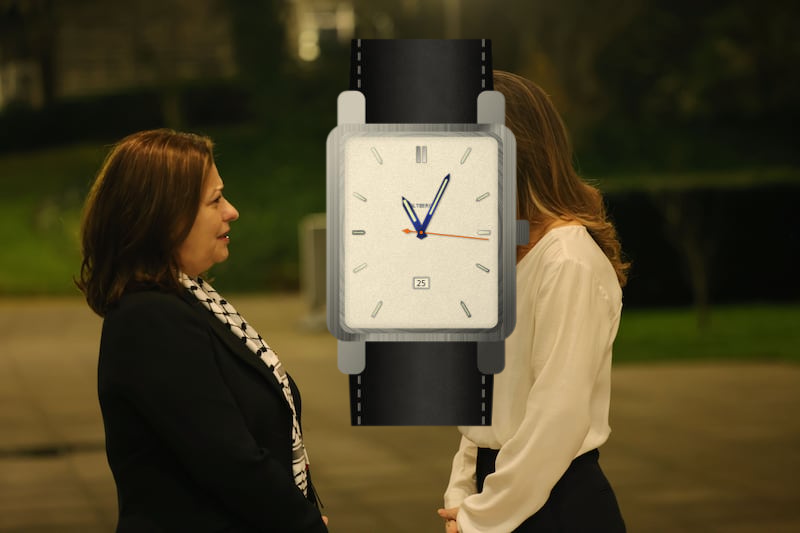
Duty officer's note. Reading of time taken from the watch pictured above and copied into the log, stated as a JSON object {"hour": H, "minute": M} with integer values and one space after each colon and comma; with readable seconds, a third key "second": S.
{"hour": 11, "minute": 4, "second": 16}
